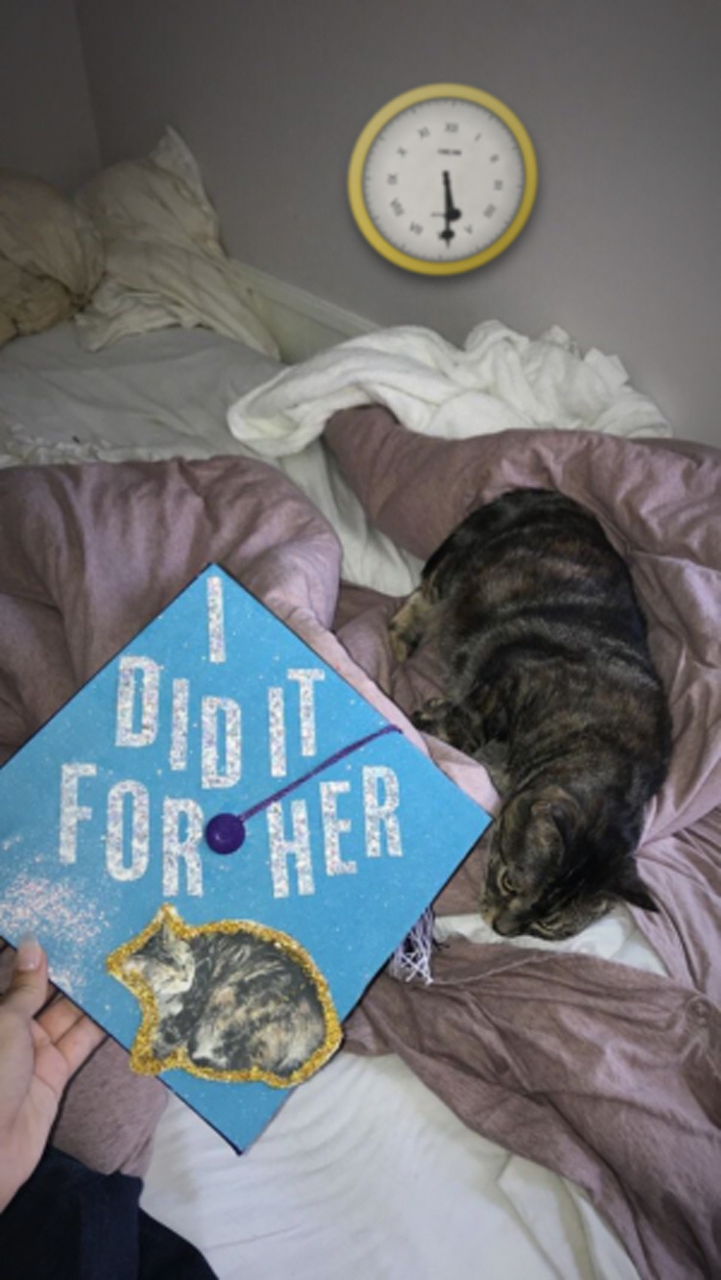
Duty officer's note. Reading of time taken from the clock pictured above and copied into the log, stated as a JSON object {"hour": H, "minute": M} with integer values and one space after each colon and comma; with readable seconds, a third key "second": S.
{"hour": 5, "minute": 29}
